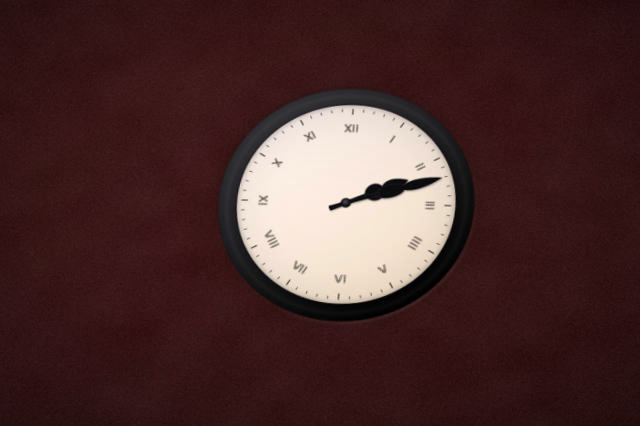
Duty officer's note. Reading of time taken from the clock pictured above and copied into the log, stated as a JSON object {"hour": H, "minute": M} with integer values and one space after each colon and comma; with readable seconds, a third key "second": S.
{"hour": 2, "minute": 12}
